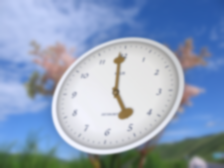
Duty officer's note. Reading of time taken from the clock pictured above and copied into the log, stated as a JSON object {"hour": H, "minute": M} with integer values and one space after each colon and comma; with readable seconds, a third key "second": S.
{"hour": 4, "minute": 59}
